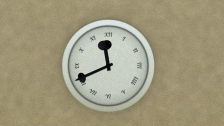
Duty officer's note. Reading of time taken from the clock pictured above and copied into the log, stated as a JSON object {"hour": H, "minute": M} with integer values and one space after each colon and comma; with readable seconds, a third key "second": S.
{"hour": 11, "minute": 41}
